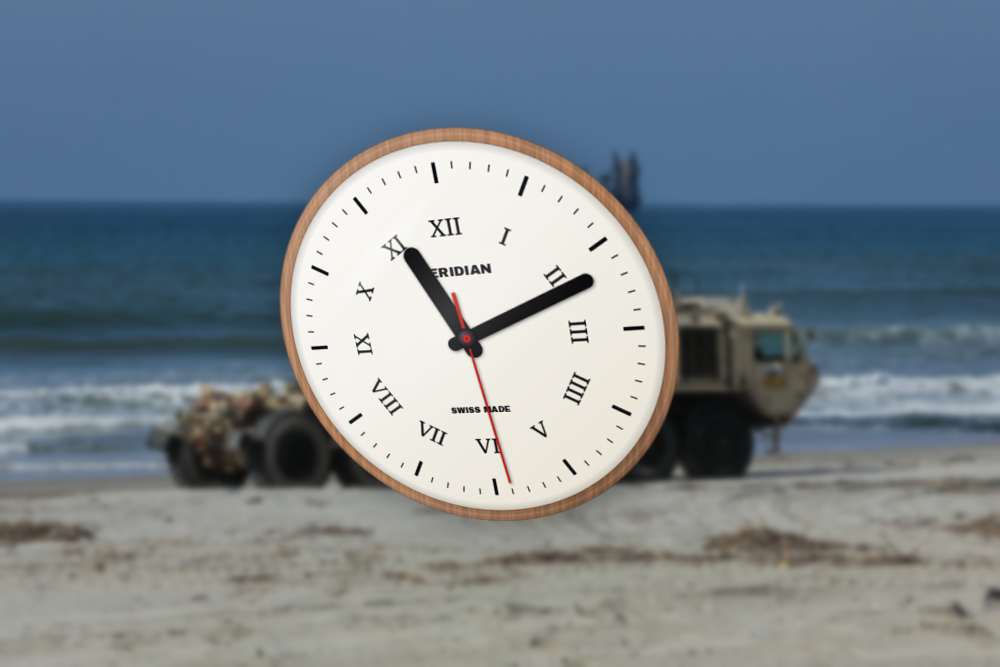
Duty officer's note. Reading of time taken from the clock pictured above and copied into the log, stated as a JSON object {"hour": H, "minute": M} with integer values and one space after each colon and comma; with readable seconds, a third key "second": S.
{"hour": 11, "minute": 11, "second": 29}
